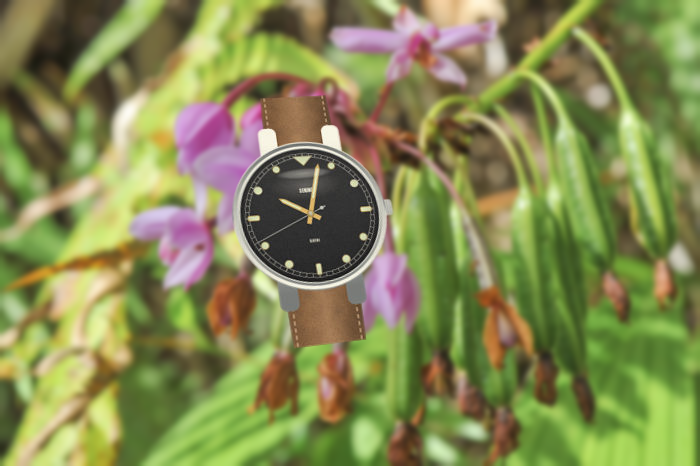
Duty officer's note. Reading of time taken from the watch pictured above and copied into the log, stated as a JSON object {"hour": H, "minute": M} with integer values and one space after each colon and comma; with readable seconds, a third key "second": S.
{"hour": 10, "minute": 2, "second": 41}
